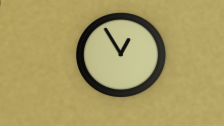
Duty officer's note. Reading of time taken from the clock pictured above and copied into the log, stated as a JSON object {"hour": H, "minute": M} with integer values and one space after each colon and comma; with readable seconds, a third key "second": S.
{"hour": 12, "minute": 55}
